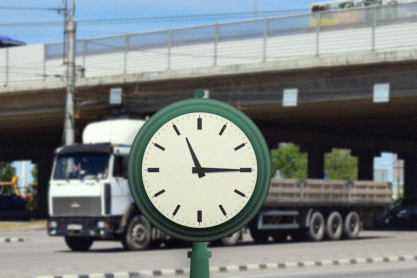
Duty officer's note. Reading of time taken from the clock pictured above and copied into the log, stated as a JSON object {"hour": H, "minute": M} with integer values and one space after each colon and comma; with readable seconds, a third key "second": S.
{"hour": 11, "minute": 15}
